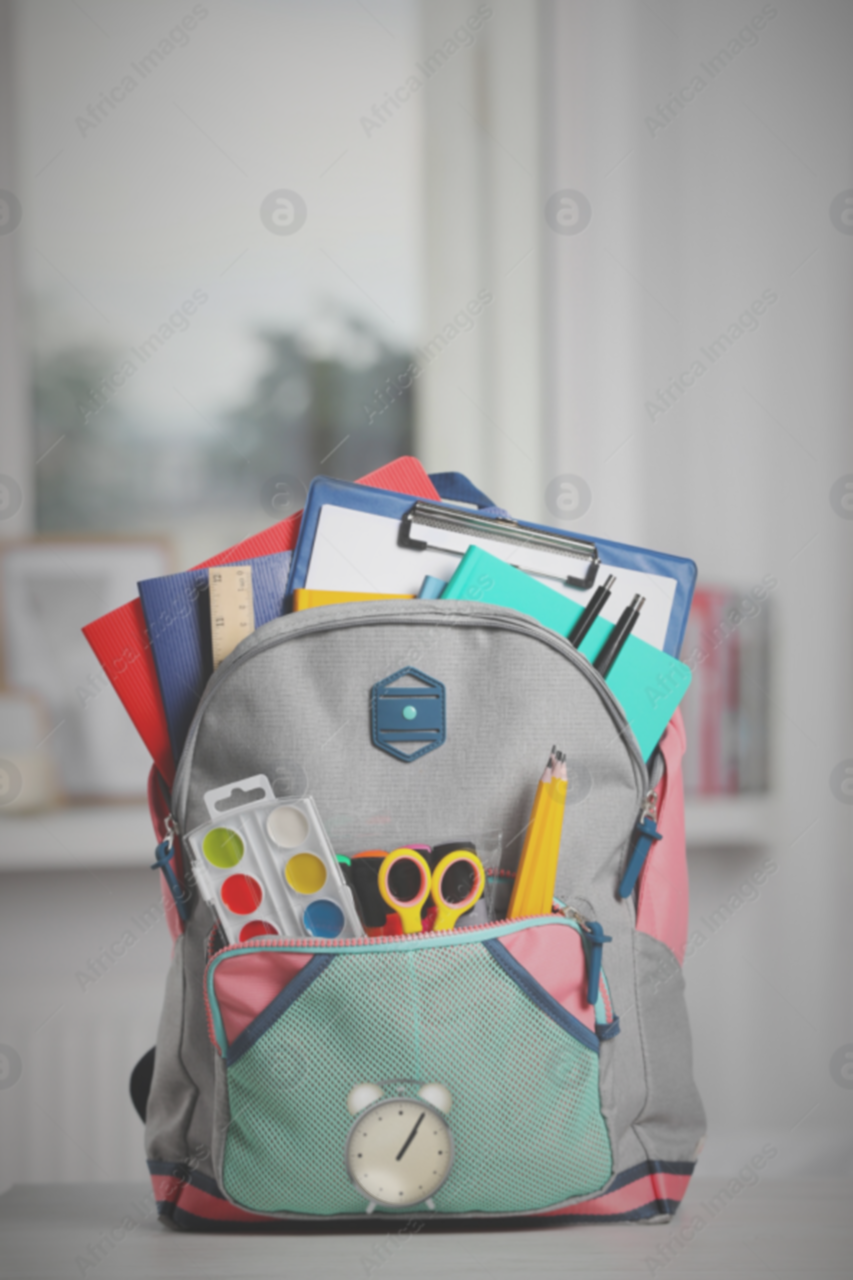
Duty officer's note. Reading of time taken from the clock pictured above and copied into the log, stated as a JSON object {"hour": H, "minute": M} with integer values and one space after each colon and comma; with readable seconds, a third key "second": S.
{"hour": 1, "minute": 5}
